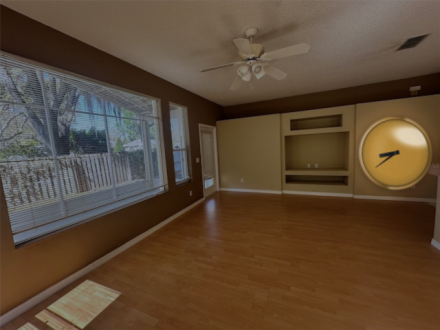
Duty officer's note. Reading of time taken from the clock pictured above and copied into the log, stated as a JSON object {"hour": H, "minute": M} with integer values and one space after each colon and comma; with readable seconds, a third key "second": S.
{"hour": 8, "minute": 39}
